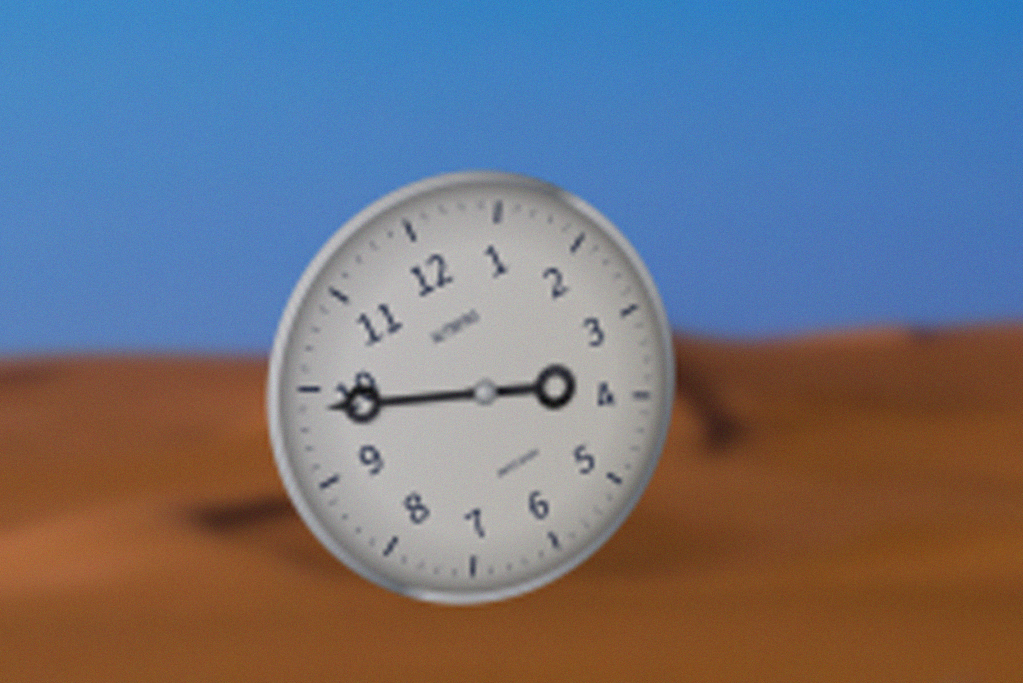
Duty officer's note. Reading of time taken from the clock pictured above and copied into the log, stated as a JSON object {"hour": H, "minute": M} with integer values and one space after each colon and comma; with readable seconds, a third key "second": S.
{"hour": 3, "minute": 49}
